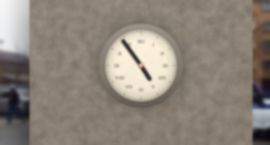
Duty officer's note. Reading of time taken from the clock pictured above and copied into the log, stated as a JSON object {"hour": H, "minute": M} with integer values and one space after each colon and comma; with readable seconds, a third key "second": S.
{"hour": 4, "minute": 54}
